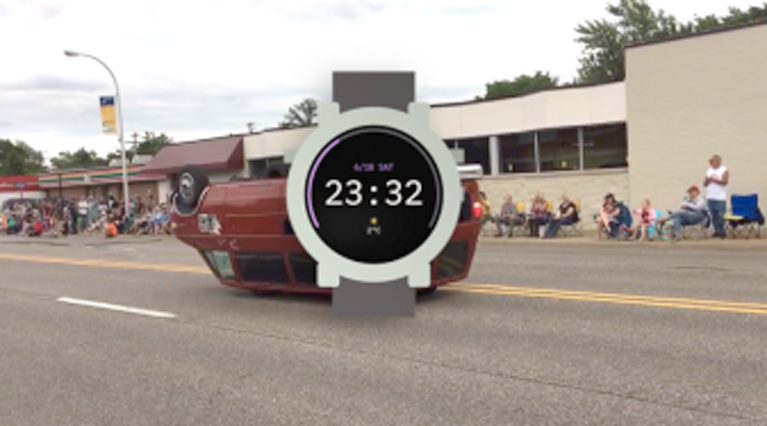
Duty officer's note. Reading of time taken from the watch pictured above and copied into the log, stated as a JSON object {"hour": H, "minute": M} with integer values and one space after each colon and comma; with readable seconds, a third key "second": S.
{"hour": 23, "minute": 32}
